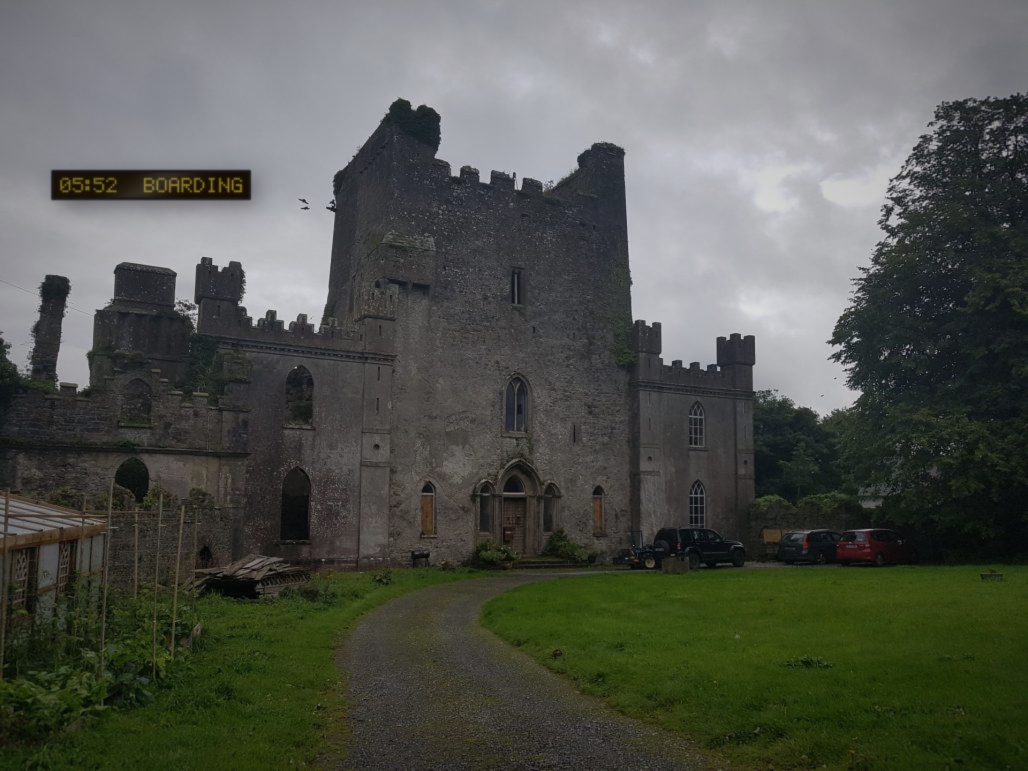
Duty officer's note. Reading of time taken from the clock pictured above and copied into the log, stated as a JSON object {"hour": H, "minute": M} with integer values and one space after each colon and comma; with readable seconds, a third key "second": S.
{"hour": 5, "minute": 52}
